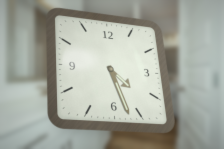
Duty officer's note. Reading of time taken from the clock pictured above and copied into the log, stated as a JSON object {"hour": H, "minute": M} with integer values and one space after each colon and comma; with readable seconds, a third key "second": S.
{"hour": 4, "minute": 27}
